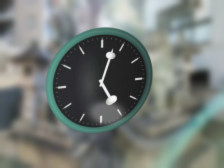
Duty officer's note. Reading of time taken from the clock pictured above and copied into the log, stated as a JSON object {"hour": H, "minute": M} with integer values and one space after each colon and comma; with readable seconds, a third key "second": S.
{"hour": 5, "minute": 3}
